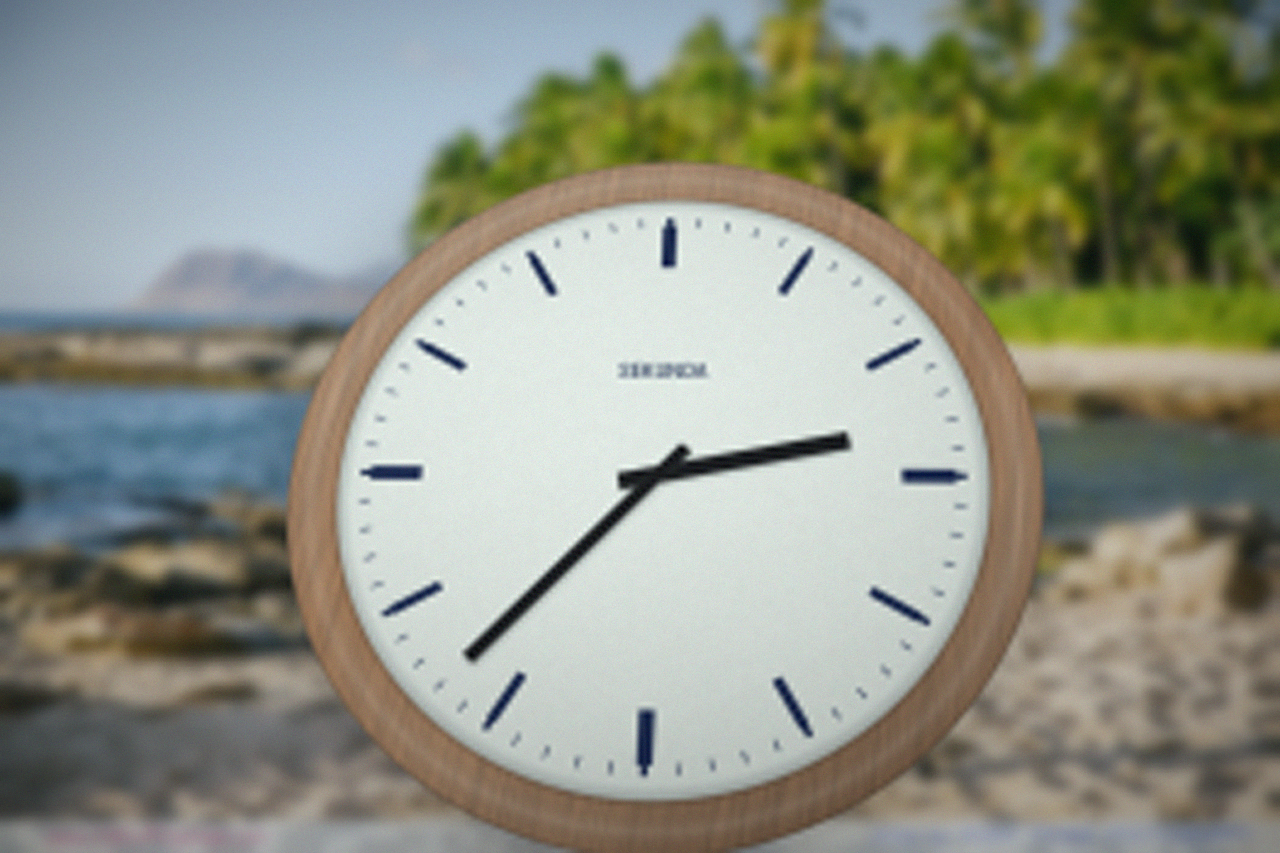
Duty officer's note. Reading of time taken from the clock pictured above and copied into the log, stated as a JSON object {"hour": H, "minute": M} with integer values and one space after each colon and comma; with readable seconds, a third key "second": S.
{"hour": 2, "minute": 37}
